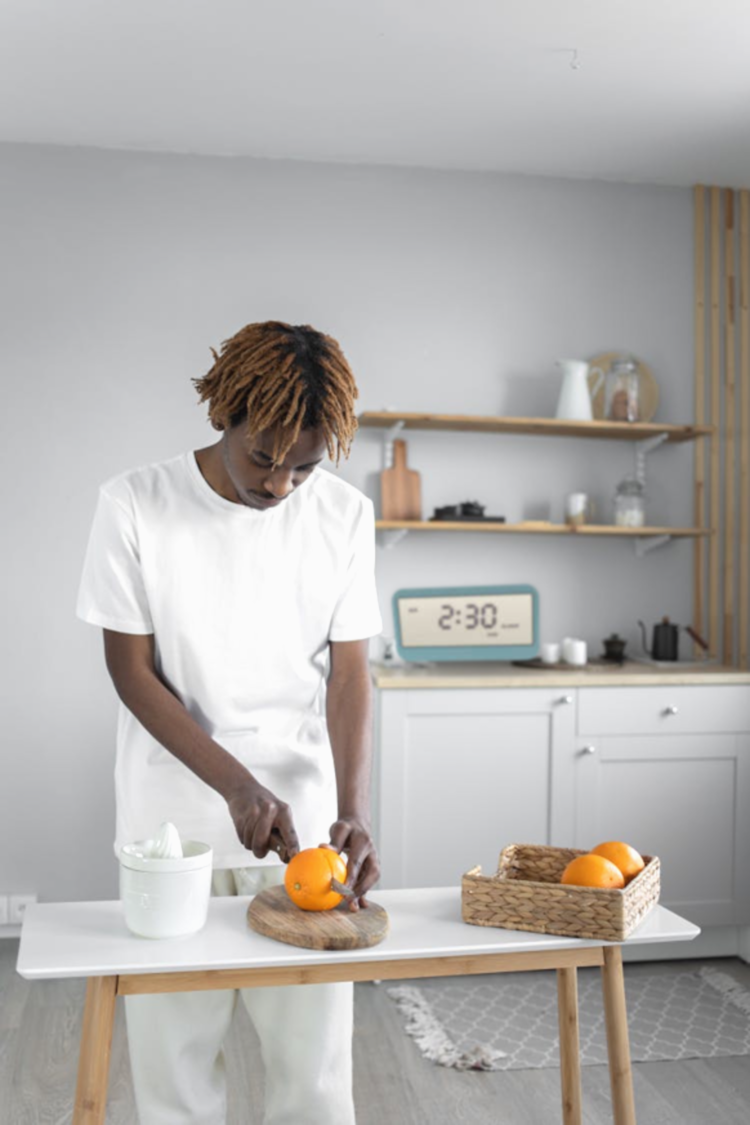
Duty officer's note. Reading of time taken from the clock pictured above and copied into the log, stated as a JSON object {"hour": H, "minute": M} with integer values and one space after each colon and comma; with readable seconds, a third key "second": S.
{"hour": 2, "minute": 30}
